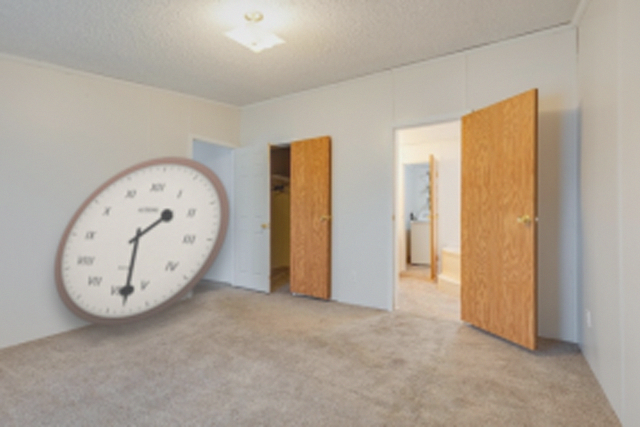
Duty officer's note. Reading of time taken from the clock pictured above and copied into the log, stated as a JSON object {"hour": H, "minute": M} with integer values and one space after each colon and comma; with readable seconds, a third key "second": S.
{"hour": 1, "minute": 28}
